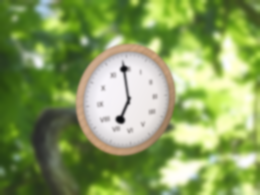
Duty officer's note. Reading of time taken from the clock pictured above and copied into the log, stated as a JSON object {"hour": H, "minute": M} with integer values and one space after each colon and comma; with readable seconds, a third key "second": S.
{"hour": 6, "minute": 59}
